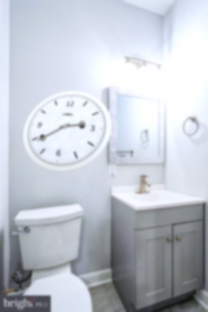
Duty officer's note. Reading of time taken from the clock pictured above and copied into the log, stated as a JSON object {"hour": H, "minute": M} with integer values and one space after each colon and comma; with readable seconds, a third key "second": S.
{"hour": 2, "minute": 39}
